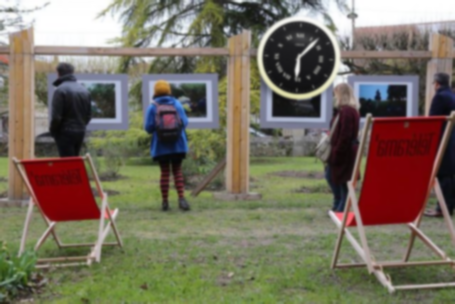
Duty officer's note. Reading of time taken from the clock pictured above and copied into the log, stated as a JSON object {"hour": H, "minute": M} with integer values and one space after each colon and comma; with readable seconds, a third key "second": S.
{"hour": 6, "minute": 7}
